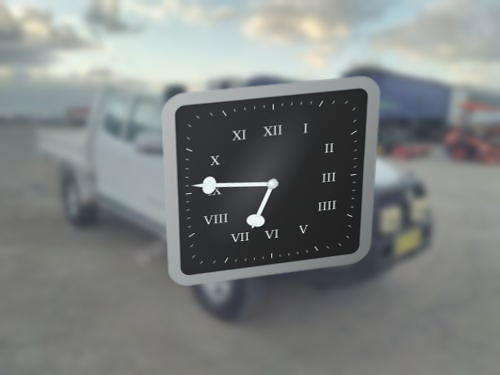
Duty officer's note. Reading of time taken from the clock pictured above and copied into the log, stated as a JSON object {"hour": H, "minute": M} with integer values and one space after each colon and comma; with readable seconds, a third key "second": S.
{"hour": 6, "minute": 46}
